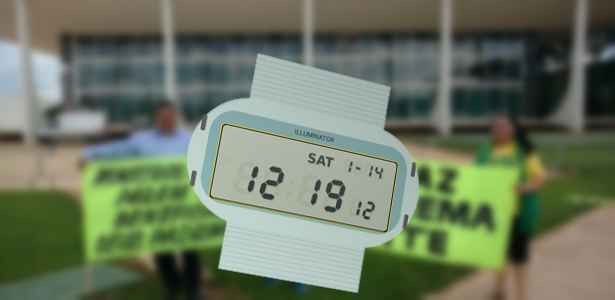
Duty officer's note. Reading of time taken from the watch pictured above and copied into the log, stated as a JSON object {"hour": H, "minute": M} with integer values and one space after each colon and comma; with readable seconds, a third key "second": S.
{"hour": 12, "minute": 19, "second": 12}
